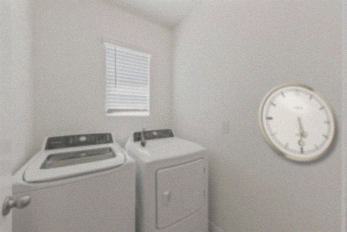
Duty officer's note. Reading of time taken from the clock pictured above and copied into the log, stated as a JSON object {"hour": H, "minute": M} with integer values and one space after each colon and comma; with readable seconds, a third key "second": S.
{"hour": 5, "minute": 30}
